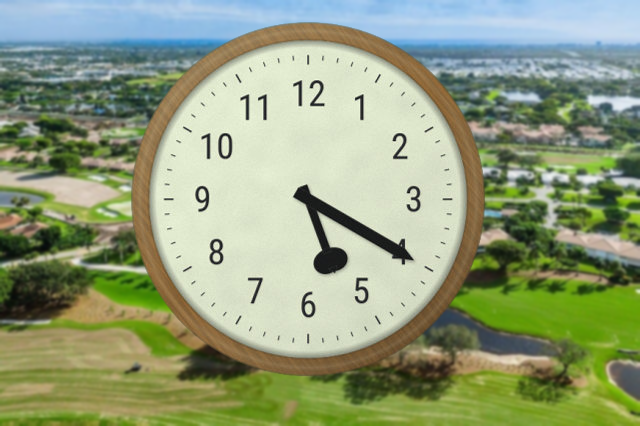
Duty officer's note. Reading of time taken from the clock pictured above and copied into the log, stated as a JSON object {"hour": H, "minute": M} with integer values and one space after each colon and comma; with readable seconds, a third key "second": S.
{"hour": 5, "minute": 20}
